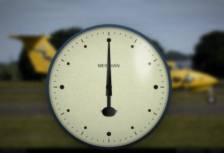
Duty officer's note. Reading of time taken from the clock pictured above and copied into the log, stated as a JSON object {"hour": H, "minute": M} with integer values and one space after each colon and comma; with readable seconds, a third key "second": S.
{"hour": 6, "minute": 0}
